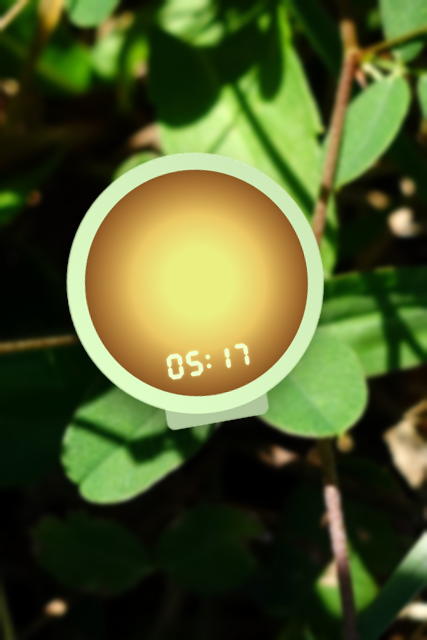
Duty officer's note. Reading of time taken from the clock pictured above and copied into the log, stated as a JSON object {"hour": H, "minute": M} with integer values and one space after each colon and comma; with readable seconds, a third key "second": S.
{"hour": 5, "minute": 17}
